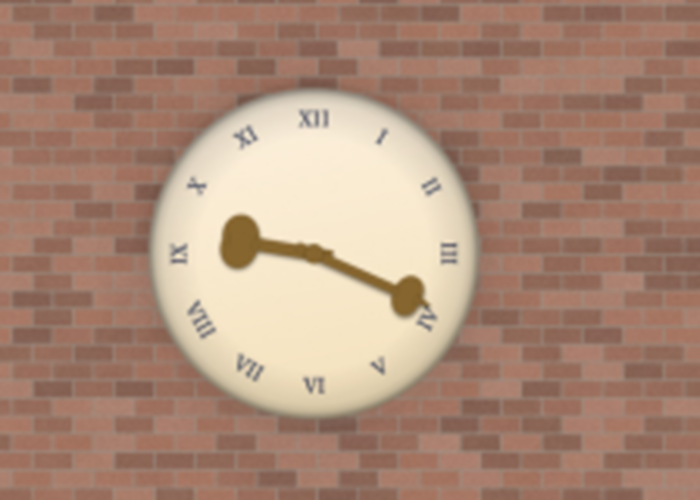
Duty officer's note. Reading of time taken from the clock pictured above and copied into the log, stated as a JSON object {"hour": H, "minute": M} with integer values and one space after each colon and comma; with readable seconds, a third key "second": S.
{"hour": 9, "minute": 19}
